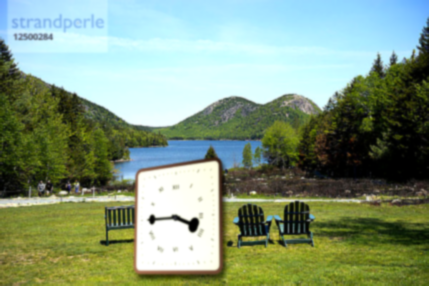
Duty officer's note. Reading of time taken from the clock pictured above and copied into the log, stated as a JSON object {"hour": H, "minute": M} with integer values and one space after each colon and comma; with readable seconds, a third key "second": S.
{"hour": 3, "minute": 45}
